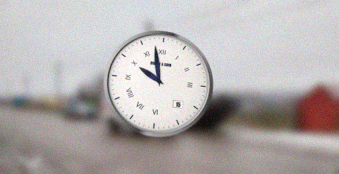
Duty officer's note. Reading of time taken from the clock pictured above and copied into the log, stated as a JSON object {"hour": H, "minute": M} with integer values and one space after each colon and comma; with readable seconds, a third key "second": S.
{"hour": 9, "minute": 58}
